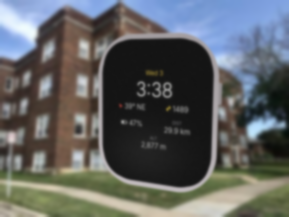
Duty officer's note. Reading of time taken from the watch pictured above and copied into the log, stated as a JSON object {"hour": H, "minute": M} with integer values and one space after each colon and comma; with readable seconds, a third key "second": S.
{"hour": 3, "minute": 38}
